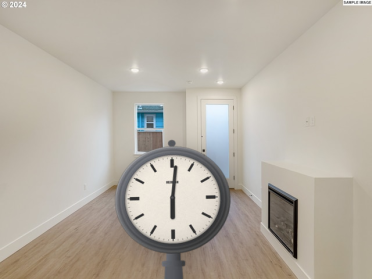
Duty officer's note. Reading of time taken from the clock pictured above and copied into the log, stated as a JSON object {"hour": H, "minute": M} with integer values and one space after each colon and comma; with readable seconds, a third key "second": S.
{"hour": 6, "minute": 1}
